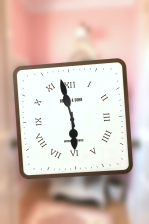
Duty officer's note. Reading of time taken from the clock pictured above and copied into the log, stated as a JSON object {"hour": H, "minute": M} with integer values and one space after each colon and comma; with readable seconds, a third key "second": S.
{"hour": 5, "minute": 58}
